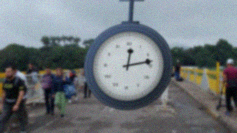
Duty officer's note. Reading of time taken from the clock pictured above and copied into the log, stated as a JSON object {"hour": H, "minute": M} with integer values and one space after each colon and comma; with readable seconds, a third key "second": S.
{"hour": 12, "minute": 13}
